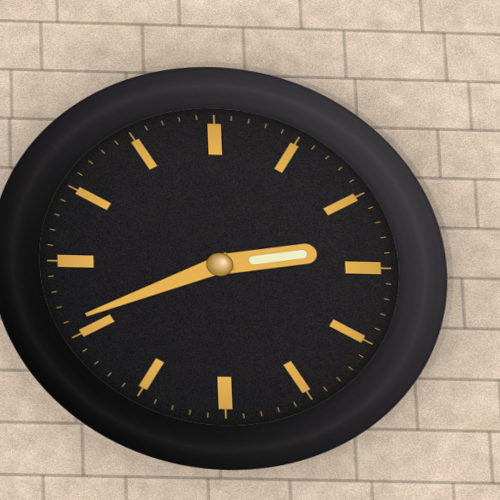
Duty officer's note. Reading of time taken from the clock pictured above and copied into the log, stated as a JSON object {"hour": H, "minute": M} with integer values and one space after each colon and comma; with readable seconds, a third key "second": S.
{"hour": 2, "minute": 41}
